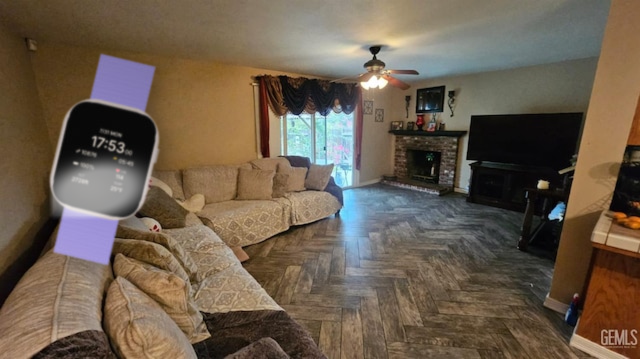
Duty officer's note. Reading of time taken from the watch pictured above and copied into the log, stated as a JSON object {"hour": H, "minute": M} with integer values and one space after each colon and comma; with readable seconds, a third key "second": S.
{"hour": 17, "minute": 53}
